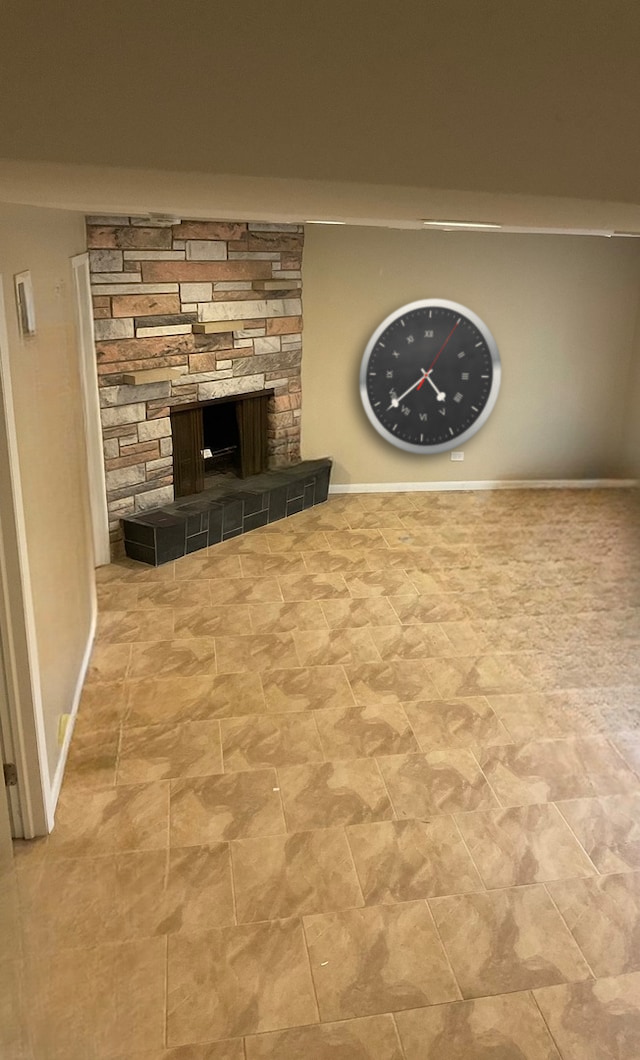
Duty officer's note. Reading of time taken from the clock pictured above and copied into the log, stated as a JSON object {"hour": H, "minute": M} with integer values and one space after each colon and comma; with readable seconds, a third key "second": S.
{"hour": 4, "minute": 38, "second": 5}
